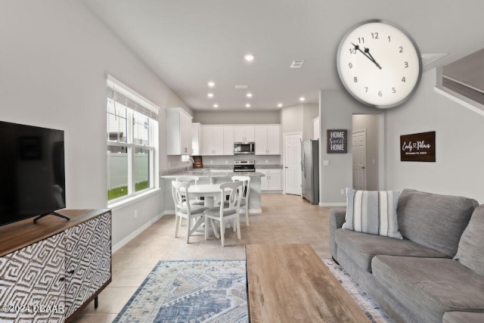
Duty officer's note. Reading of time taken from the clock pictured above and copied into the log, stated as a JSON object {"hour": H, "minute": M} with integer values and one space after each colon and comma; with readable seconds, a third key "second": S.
{"hour": 10, "minute": 52}
